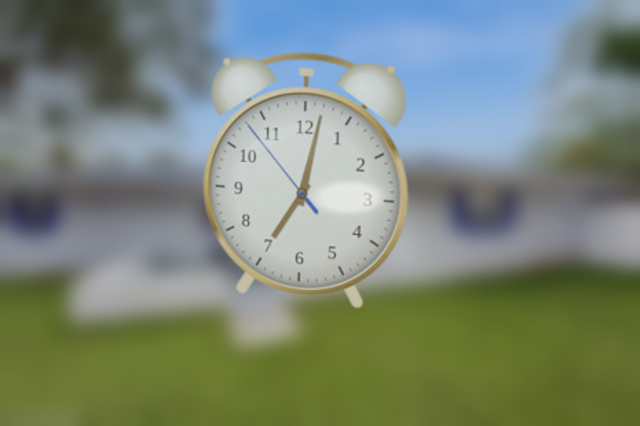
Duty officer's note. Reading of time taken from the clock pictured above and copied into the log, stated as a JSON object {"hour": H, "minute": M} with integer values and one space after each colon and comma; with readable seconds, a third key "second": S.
{"hour": 7, "minute": 1, "second": 53}
